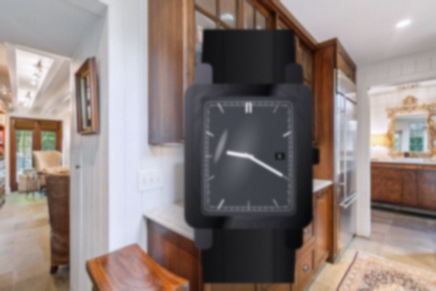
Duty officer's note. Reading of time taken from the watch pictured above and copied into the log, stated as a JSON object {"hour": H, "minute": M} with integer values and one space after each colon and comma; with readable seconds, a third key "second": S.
{"hour": 9, "minute": 20}
